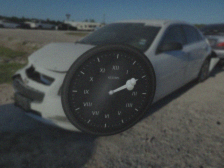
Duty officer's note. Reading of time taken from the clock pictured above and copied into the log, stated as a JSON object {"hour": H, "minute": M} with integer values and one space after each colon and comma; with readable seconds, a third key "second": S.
{"hour": 2, "minute": 10}
